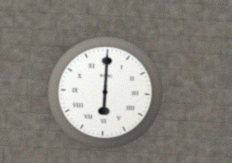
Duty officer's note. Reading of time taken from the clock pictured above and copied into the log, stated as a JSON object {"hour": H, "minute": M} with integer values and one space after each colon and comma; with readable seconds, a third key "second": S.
{"hour": 6, "minute": 0}
